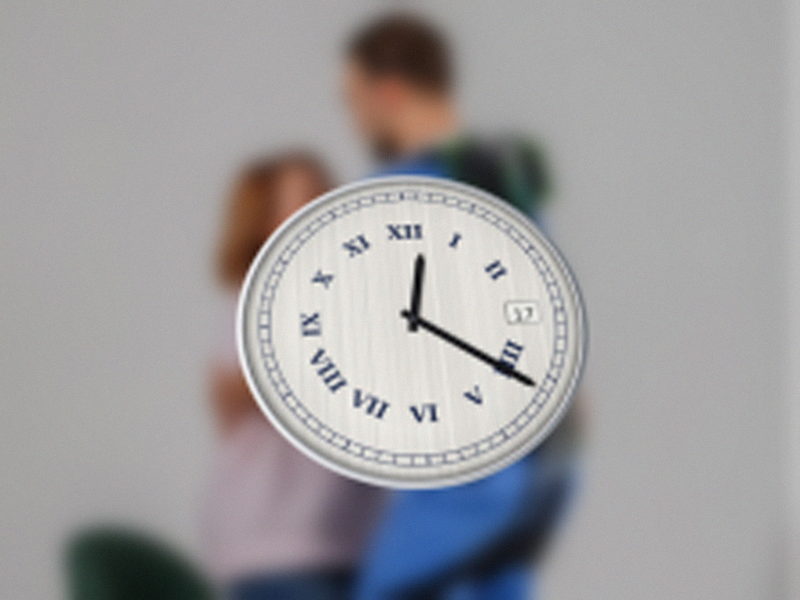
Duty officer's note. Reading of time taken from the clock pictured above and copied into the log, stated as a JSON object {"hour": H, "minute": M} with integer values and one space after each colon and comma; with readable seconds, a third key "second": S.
{"hour": 12, "minute": 21}
